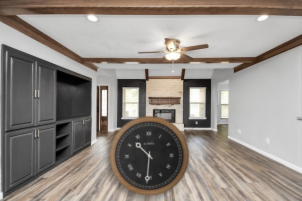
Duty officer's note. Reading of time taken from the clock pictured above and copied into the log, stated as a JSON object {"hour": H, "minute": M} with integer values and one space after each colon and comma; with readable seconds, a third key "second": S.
{"hour": 10, "minute": 31}
